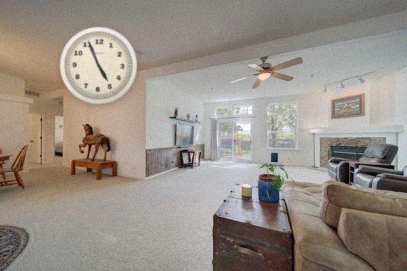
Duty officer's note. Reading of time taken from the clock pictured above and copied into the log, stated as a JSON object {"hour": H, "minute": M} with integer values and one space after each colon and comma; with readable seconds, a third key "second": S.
{"hour": 4, "minute": 56}
